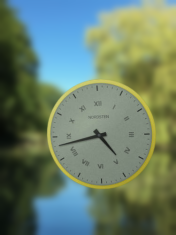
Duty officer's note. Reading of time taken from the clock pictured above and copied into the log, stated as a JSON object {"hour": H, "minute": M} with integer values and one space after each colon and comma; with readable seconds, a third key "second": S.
{"hour": 4, "minute": 43}
